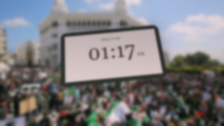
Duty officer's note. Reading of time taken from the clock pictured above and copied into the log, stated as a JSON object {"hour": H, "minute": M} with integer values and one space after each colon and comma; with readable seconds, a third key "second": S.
{"hour": 1, "minute": 17}
